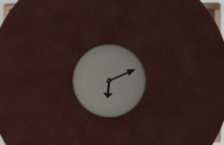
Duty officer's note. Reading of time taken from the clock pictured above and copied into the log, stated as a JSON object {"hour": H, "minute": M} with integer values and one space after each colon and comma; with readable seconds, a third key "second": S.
{"hour": 6, "minute": 11}
